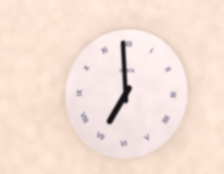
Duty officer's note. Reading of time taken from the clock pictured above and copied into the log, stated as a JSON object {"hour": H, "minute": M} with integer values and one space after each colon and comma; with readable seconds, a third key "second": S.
{"hour": 6, "minute": 59}
